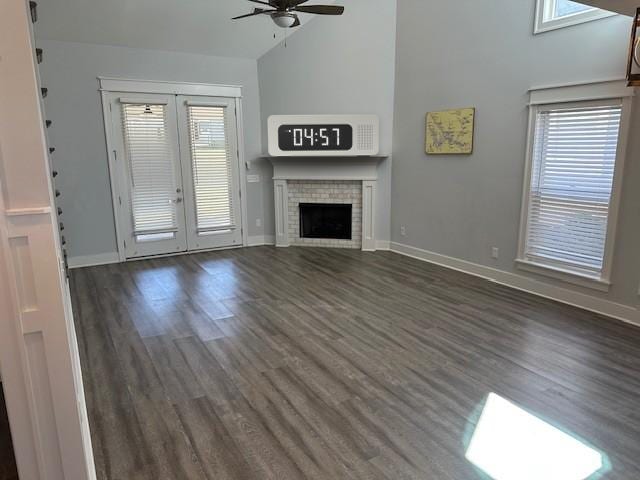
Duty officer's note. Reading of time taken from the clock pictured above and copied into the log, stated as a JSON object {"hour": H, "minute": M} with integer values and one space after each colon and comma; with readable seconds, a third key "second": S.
{"hour": 4, "minute": 57}
